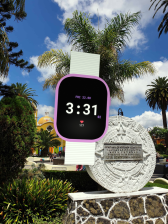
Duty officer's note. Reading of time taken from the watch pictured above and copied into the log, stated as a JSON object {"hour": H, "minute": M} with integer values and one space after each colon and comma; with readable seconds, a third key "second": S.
{"hour": 3, "minute": 31}
